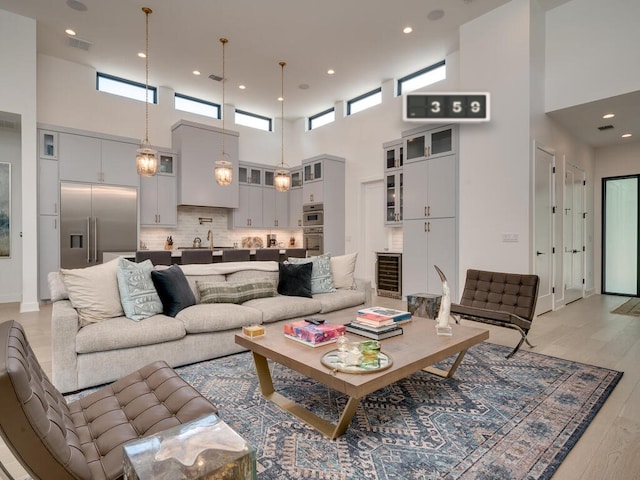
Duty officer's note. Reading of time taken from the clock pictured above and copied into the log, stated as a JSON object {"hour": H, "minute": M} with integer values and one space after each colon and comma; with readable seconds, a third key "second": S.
{"hour": 3, "minute": 59}
